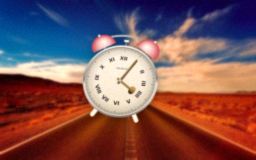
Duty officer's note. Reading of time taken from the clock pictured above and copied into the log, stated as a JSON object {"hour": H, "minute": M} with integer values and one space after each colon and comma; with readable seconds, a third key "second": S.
{"hour": 4, "minute": 5}
